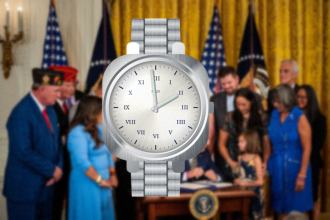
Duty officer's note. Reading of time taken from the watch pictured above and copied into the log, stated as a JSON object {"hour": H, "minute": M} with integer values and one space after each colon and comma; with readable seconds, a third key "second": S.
{"hour": 1, "minute": 59}
